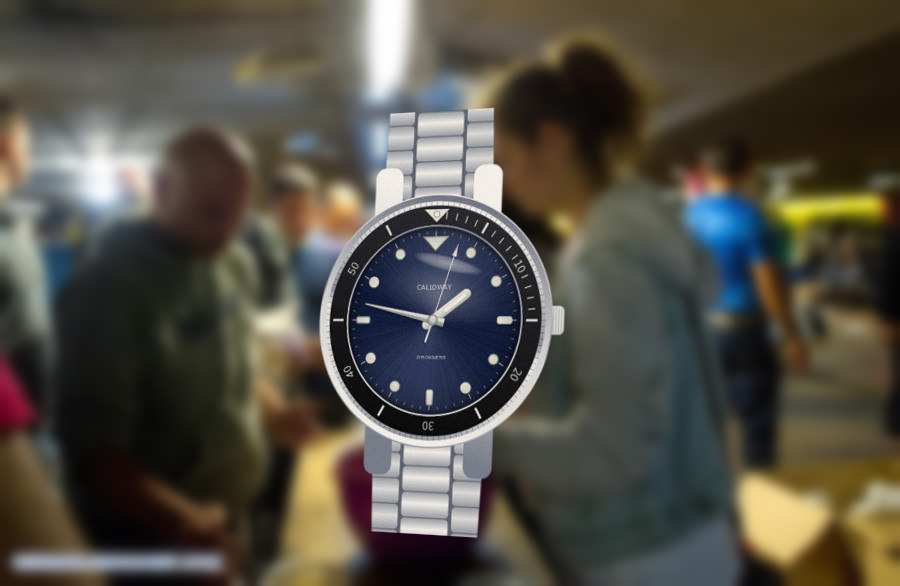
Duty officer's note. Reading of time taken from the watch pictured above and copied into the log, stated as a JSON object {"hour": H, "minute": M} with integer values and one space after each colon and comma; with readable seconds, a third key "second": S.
{"hour": 1, "minute": 47, "second": 3}
